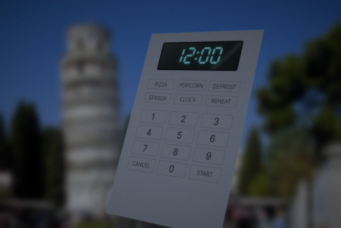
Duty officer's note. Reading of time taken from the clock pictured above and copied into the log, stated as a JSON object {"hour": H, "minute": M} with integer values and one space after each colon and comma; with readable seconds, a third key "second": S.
{"hour": 12, "minute": 0}
